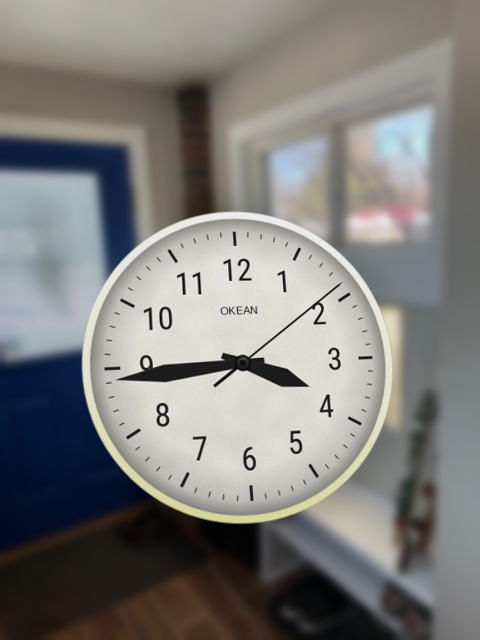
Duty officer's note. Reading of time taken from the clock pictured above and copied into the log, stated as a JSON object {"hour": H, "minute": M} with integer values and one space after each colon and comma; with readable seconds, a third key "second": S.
{"hour": 3, "minute": 44, "second": 9}
